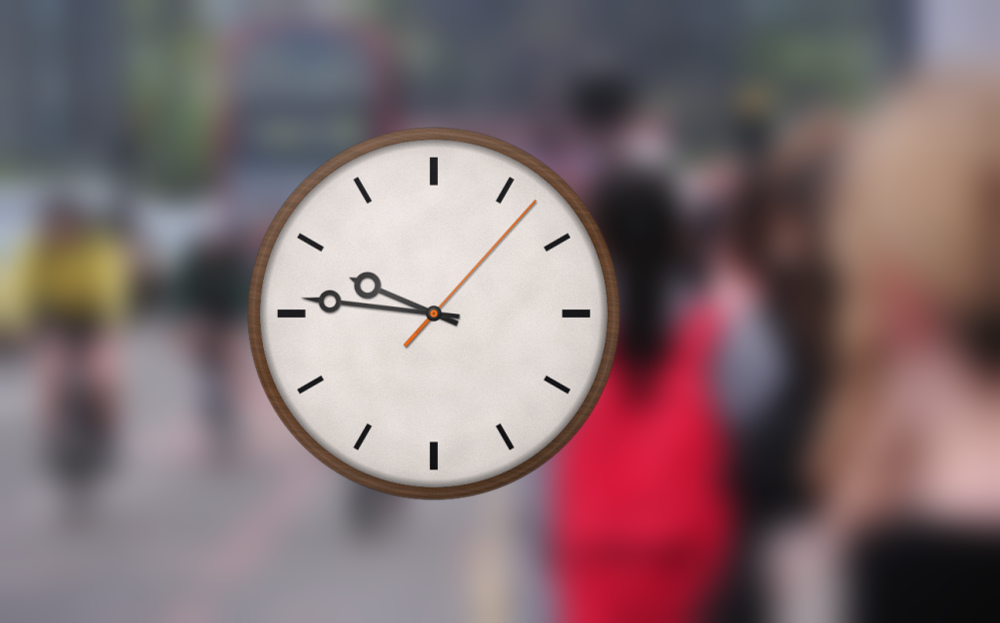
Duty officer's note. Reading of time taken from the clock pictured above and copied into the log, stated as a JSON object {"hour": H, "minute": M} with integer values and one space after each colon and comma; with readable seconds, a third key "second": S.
{"hour": 9, "minute": 46, "second": 7}
